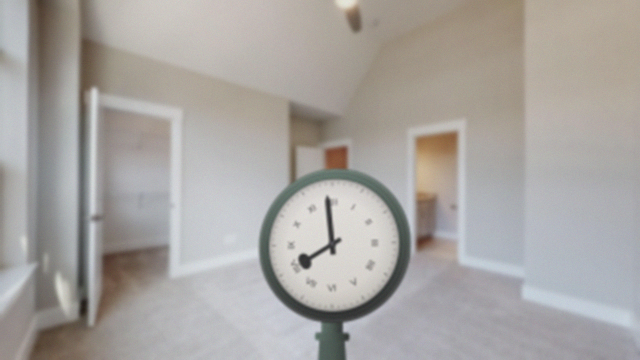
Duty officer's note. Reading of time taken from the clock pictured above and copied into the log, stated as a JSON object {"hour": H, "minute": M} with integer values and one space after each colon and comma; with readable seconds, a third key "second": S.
{"hour": 7, "minute": 59}
